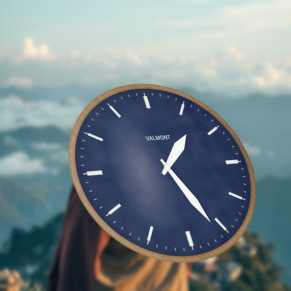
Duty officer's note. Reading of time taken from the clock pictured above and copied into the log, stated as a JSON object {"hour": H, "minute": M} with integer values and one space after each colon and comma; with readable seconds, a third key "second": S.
{"hour": 1, "minute": 26}
